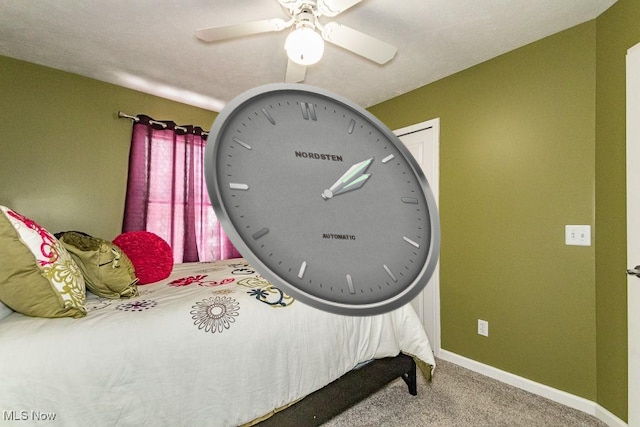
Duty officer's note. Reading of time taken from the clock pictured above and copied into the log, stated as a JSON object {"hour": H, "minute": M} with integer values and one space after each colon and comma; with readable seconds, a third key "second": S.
{"hour": 2, "minute": 9}
